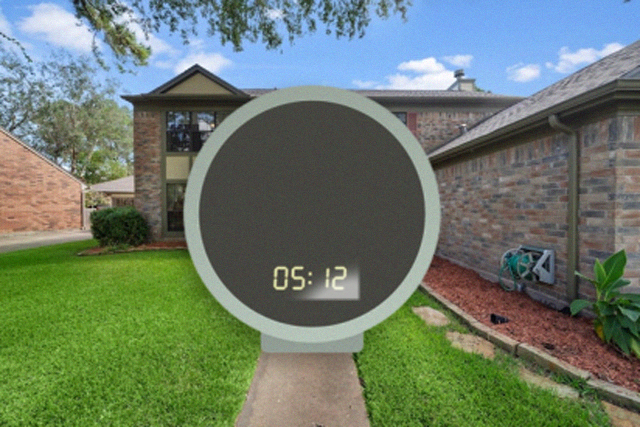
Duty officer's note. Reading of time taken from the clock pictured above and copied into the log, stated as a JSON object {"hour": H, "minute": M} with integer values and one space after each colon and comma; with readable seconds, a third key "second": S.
{"hour": 5, "minute": 12}
